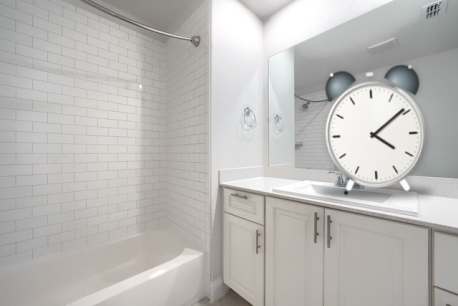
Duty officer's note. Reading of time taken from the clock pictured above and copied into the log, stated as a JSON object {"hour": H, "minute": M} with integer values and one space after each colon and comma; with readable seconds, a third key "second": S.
{"hour": 4, "minute": 9}
